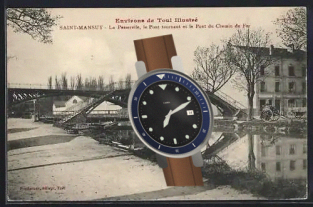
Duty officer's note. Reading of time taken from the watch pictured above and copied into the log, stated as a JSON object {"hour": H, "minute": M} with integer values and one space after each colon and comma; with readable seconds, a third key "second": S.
{"hour": 7, "minute": 11}
